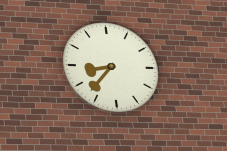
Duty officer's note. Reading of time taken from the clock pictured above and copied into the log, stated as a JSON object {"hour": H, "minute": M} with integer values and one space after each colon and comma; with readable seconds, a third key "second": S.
{"hour": 8, "minute": 37}
